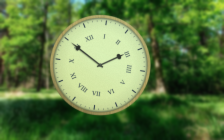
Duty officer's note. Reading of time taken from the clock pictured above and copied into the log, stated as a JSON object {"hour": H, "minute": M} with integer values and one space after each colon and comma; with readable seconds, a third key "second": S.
{"hour": 2, "minute": 55}
